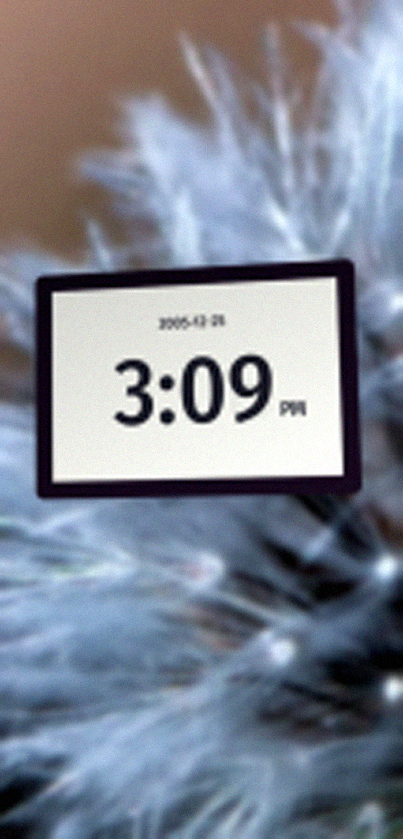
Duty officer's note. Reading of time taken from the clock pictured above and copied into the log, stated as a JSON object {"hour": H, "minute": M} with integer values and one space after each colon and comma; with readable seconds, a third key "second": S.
{"hour": 3, "minute": 9}
